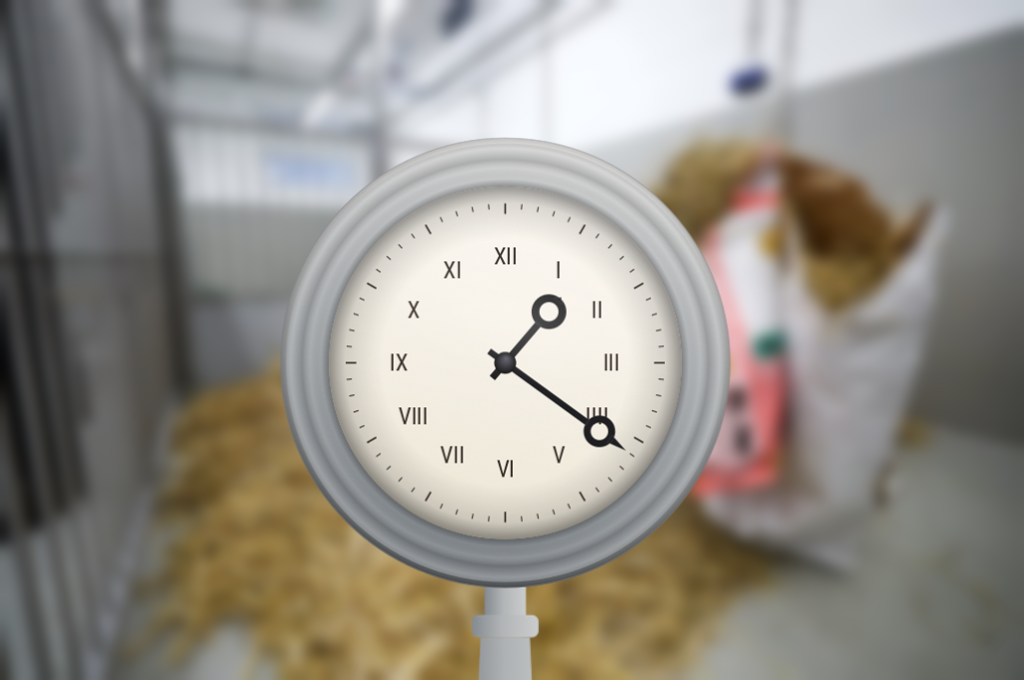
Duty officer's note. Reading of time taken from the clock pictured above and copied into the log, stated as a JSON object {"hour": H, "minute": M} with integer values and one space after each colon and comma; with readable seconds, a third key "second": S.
{"hour": 1, "minute": 21}
